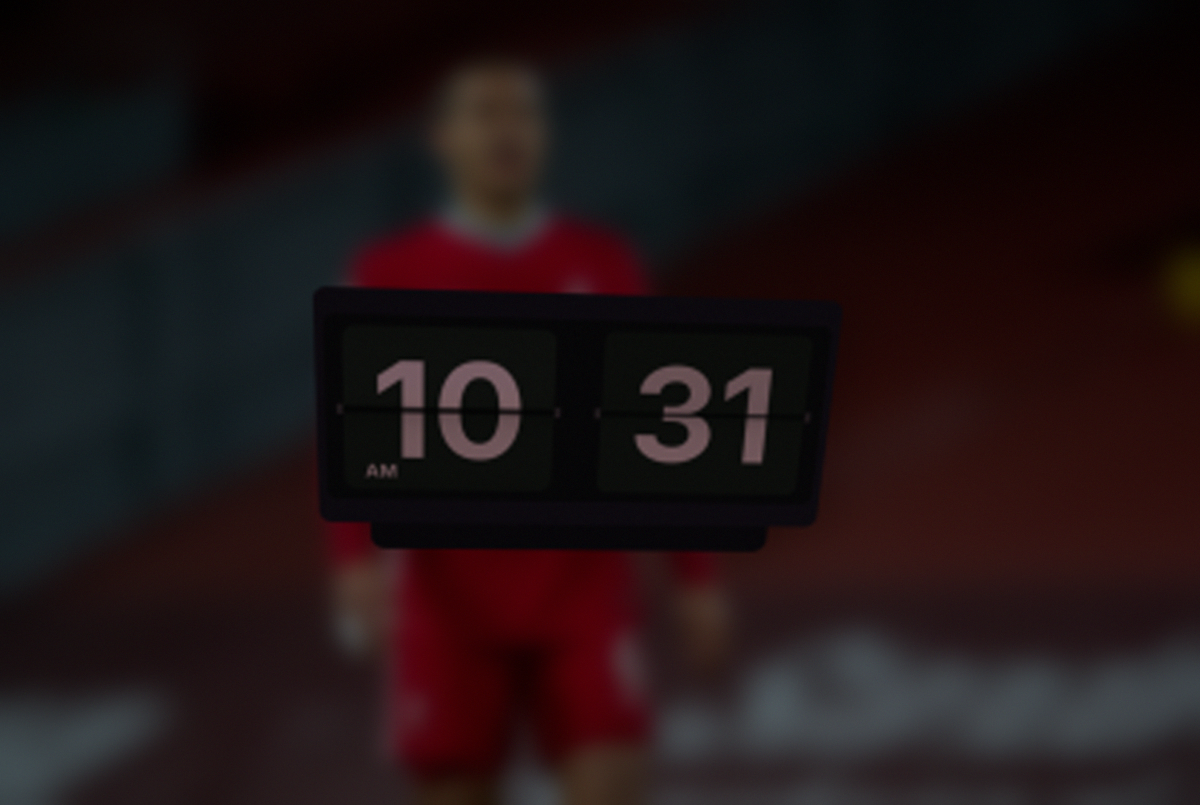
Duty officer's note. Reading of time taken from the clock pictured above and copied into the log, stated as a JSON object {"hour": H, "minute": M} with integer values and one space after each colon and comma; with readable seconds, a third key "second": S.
{"hour": 10, "minute": 31}
